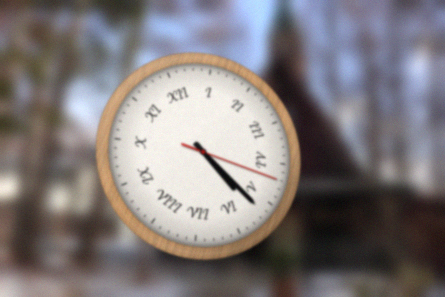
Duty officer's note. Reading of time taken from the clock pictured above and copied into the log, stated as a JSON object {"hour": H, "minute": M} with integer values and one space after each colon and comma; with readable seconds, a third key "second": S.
{"hour": 5, "minute": 26, "second": 22}
